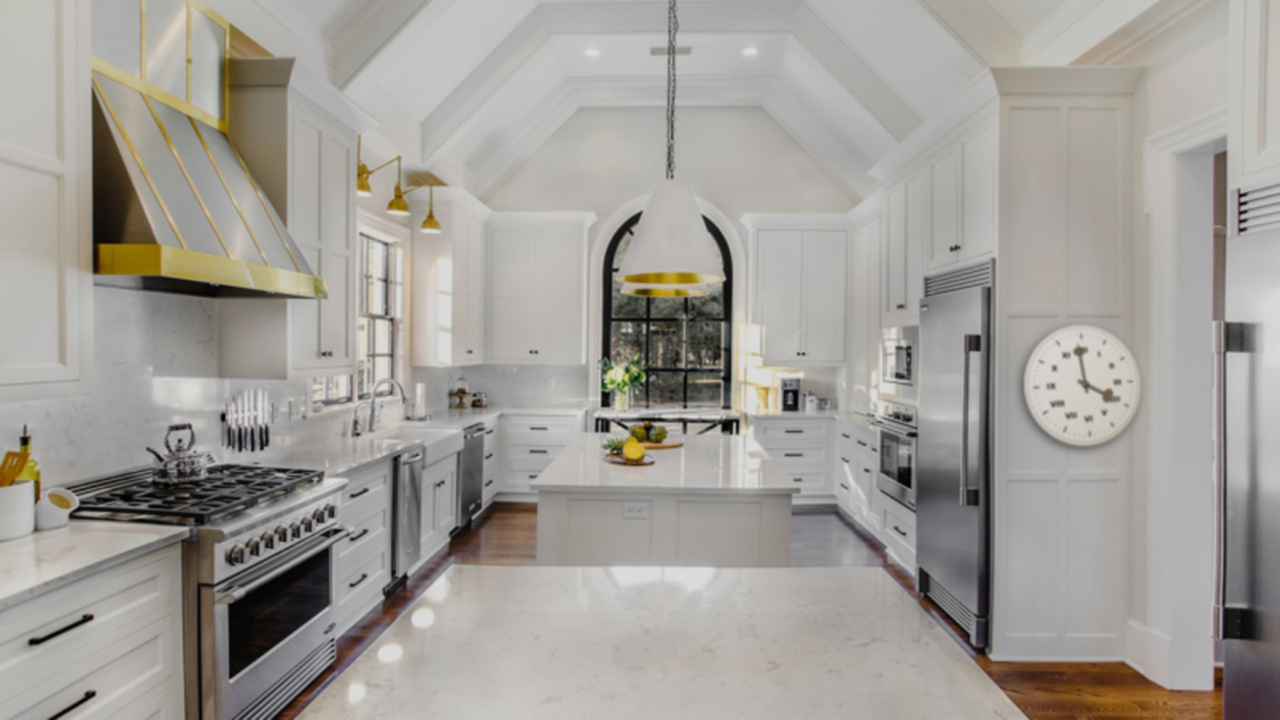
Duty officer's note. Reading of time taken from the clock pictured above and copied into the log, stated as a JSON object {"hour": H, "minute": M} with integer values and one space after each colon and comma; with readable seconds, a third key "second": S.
{"hour": 3, "minute": 59}
